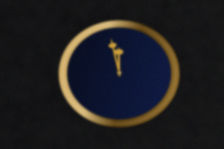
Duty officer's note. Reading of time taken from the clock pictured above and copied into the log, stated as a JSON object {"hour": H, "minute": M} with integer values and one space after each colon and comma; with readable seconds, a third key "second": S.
{"hour": 11, "minute": 58}
